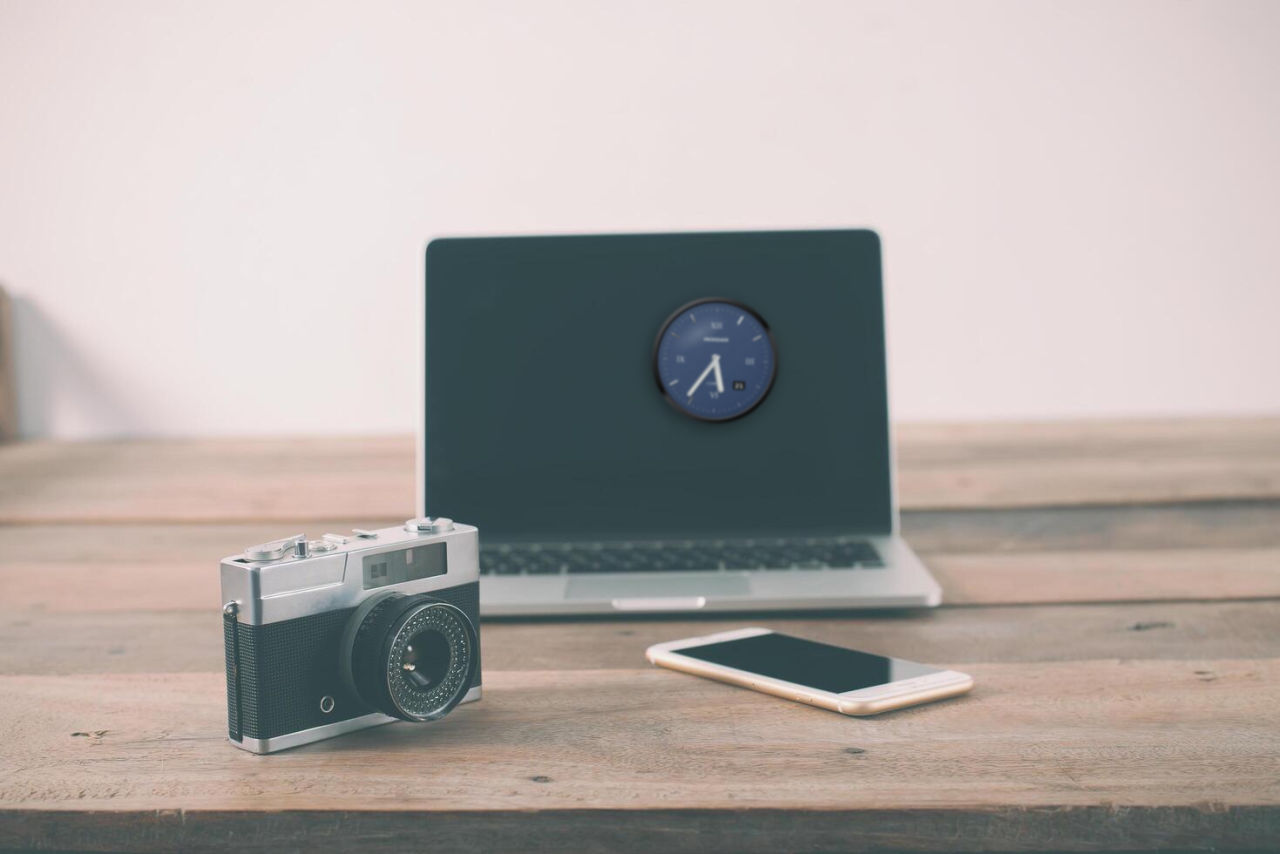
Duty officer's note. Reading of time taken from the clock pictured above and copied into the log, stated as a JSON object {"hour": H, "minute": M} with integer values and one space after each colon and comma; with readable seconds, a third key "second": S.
{"hour": 5, "minute": 36}
